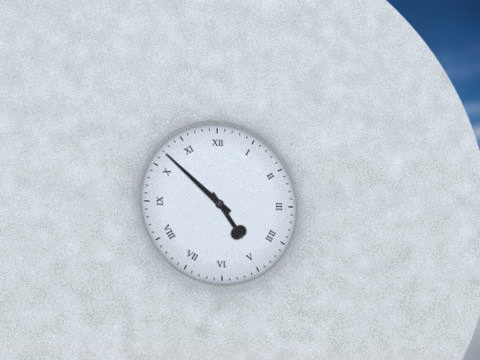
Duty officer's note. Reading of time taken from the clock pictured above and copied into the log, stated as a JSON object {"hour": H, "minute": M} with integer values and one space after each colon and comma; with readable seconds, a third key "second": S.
{"hour": 4, "minute": 52}
